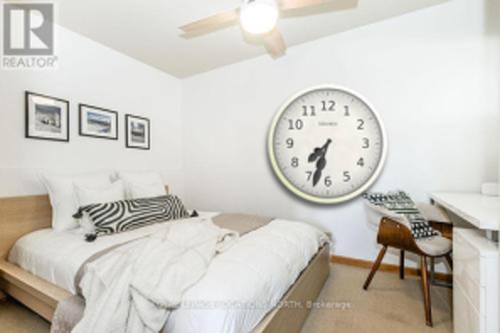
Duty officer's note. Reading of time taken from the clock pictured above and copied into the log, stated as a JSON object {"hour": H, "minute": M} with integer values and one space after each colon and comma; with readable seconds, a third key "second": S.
{"hour": 7, "minute": 33}
